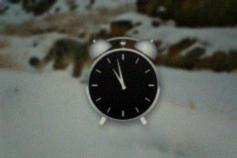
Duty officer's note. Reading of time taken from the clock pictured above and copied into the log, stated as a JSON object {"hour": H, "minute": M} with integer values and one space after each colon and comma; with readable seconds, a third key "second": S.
{"hour": 10, "minute": 58}
